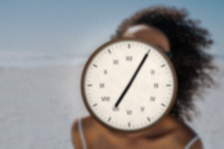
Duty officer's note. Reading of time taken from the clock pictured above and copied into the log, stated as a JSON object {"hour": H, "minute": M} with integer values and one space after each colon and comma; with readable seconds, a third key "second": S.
{"hour": 7, "minute": 5}
